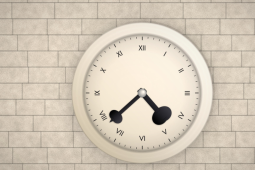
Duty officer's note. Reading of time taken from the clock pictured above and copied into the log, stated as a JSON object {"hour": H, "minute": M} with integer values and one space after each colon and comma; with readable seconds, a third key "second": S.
{"hour": 4, "minute": 38}
